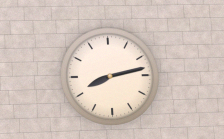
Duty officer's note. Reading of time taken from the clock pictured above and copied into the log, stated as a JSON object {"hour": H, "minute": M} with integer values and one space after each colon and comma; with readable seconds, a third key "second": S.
{"hour": 8, "minute": 13}
